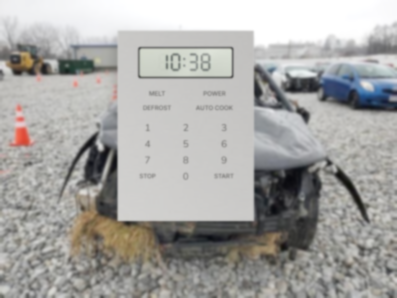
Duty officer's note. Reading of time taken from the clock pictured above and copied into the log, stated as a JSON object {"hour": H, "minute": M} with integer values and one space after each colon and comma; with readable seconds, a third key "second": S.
{"hour": 10, "minute": 38}
